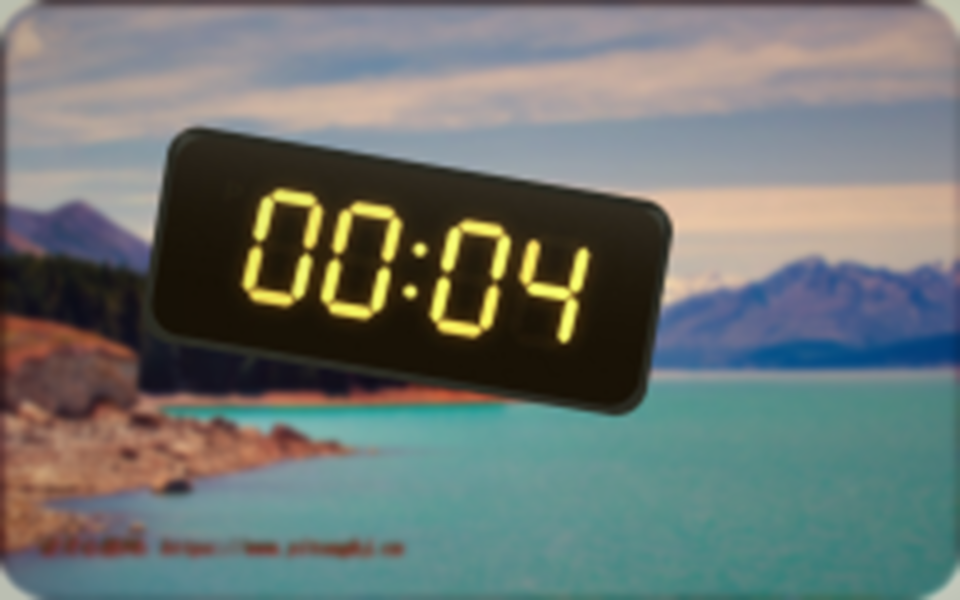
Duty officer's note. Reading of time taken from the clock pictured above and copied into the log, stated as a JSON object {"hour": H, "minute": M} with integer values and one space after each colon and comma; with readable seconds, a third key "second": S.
{"hour": 0, "minute": 4}
